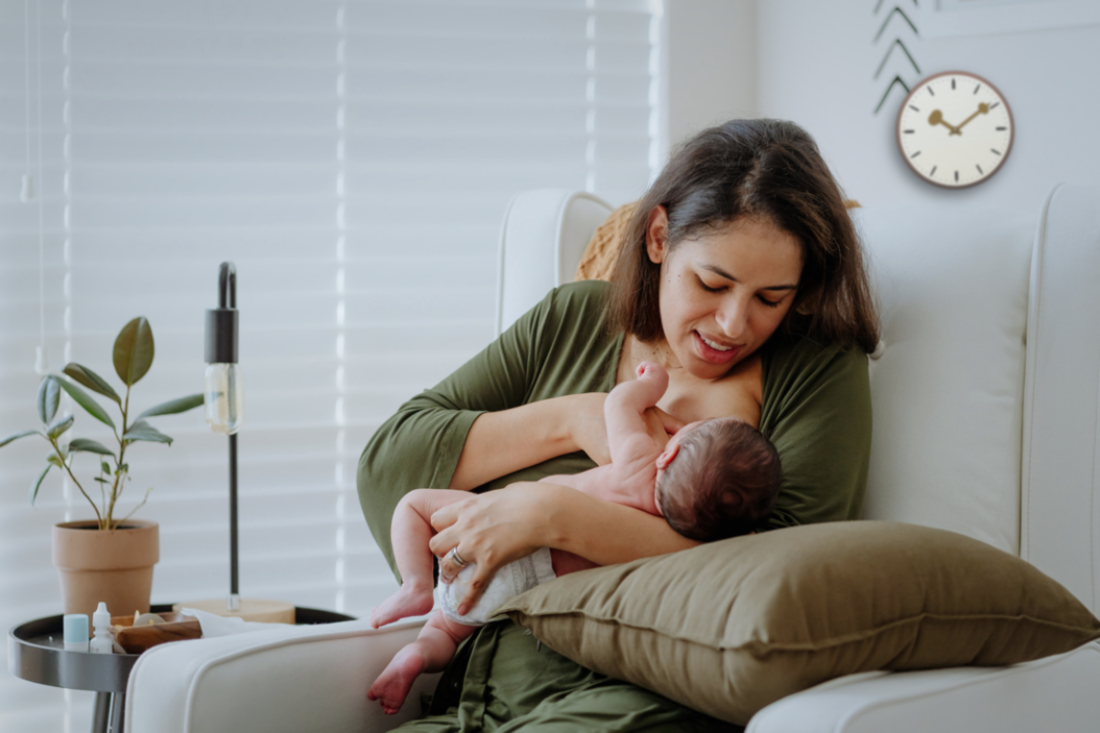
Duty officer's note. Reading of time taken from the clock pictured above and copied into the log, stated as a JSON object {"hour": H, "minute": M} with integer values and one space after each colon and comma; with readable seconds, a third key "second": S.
{"hour": 10, "minute": 9}
